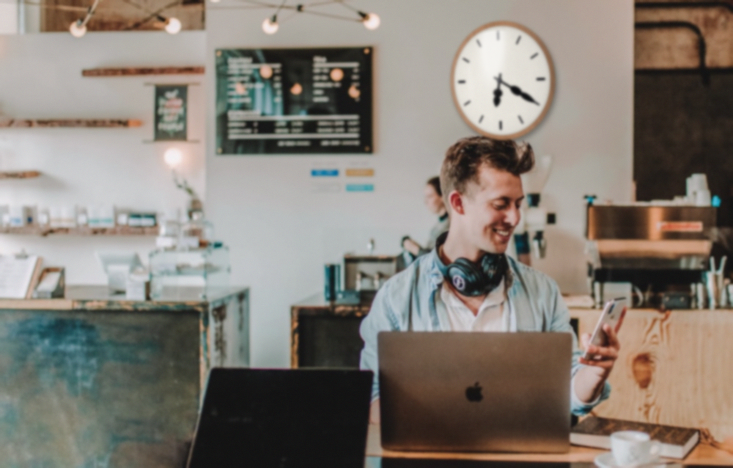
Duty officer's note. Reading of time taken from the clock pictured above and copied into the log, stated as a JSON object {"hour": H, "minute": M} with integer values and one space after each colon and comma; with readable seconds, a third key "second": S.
{"hour": 6, "minute": 20}
